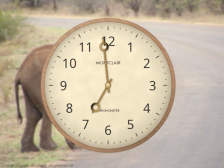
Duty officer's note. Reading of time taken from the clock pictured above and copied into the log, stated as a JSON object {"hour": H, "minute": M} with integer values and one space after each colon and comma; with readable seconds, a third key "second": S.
{"hour": 6, "minute": 59}
